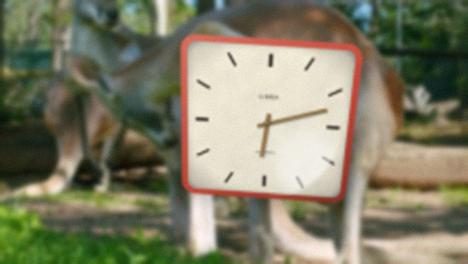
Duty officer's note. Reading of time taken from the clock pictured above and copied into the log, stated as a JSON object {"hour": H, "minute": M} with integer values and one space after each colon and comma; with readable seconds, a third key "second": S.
{"hour": 6, "minute": 12}
